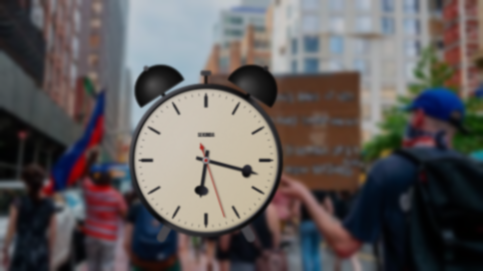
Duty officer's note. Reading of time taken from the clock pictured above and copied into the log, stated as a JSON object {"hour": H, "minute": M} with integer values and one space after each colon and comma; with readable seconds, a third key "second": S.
{"hour": 6, "minute": 17, "second": 27}
